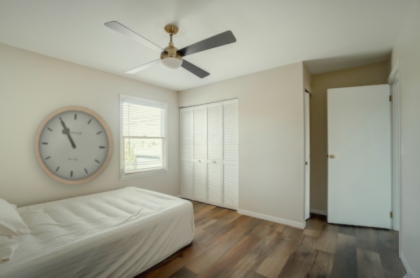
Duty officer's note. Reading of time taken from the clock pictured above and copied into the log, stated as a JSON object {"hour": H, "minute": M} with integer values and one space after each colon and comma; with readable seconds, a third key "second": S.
{"hour": 10, "minute": 55}
